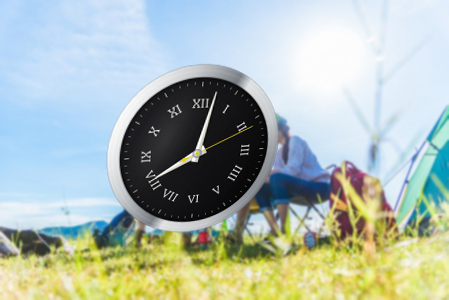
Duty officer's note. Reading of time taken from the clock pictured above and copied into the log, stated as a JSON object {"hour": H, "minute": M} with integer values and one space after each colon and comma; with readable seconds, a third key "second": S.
{"hour": 8, "minute": 2, "second": 11}
